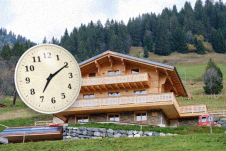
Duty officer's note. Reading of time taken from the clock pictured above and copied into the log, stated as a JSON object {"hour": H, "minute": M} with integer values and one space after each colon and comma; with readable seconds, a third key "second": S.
{"hour": 7, "minute": 10}
